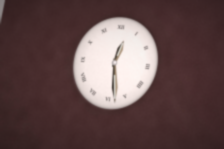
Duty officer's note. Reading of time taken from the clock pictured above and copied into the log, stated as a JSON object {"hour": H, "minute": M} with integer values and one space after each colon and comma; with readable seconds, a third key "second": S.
{"hour": 12, "minute": 28}
